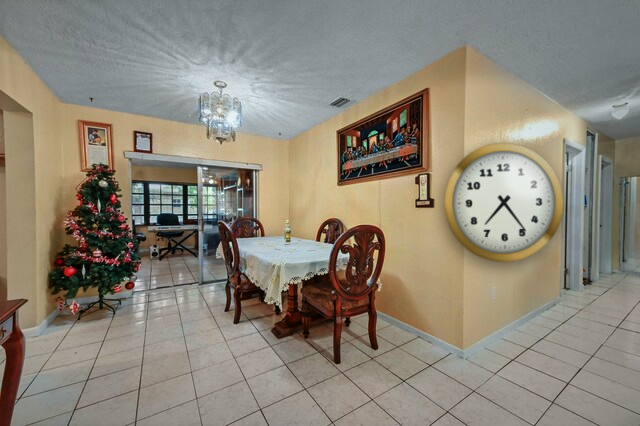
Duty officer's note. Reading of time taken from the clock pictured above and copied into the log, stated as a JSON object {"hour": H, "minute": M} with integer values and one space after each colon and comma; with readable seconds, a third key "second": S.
{"hour": 7, "minute": 24}
